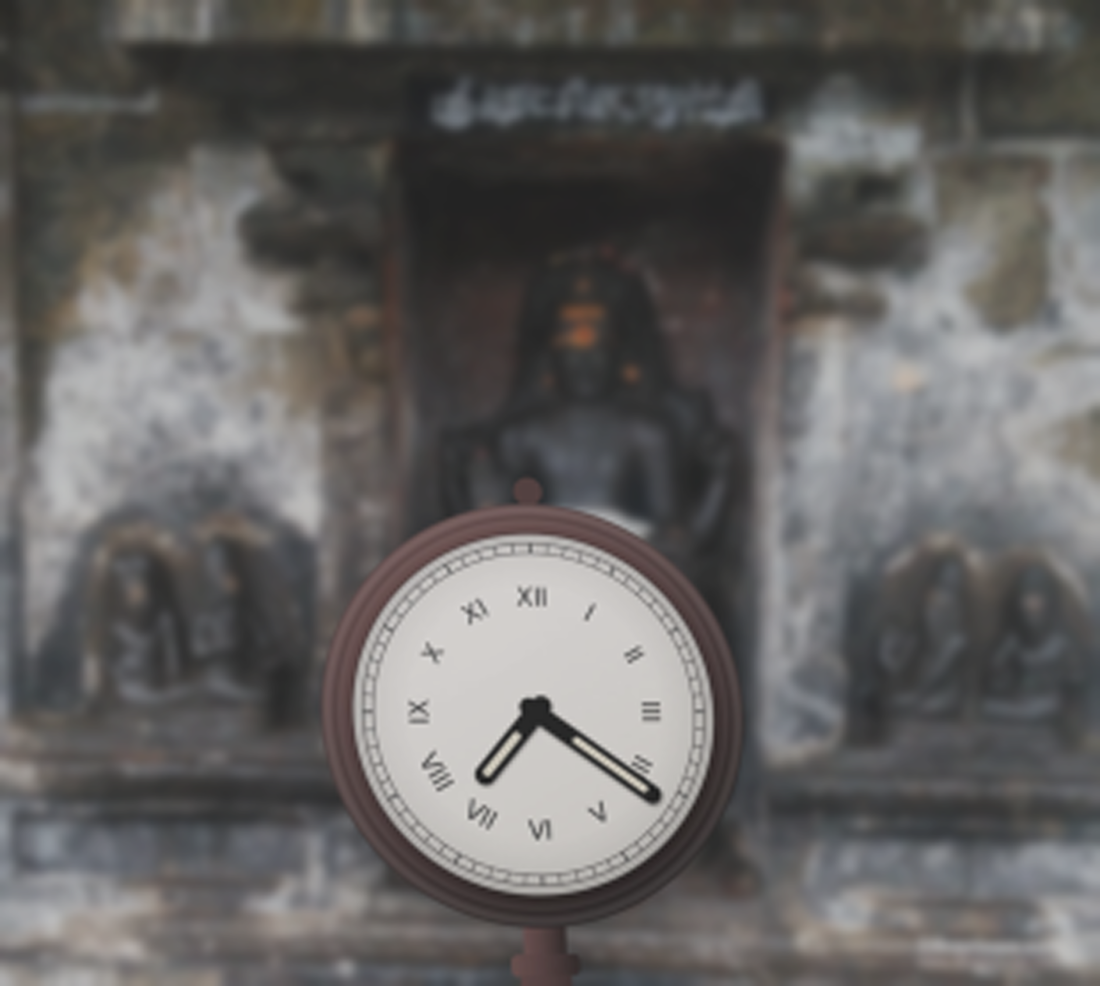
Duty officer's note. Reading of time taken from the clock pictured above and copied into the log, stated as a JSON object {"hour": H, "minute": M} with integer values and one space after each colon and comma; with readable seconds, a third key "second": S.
{"hour": 7, "minute": 21}
